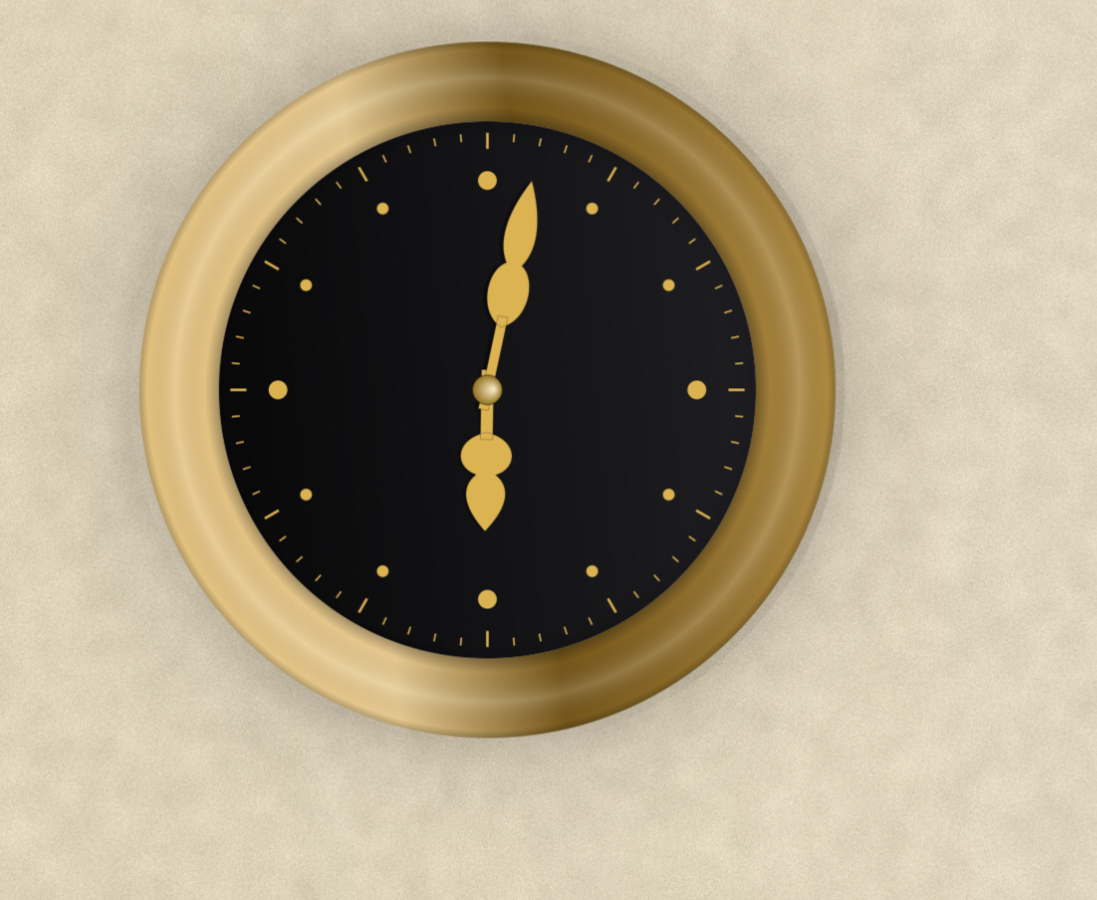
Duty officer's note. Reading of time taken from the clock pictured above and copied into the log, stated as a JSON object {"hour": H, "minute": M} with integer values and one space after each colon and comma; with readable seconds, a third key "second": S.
{"hour": 6, "minute": 2}
